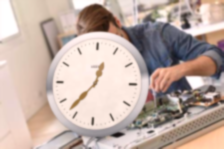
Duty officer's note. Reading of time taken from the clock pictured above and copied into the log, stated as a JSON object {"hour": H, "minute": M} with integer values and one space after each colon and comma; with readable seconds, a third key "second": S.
{"hour": 12, "minute": 37}
